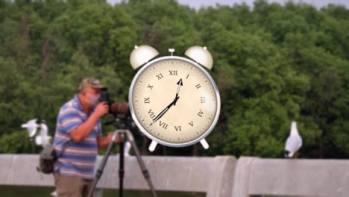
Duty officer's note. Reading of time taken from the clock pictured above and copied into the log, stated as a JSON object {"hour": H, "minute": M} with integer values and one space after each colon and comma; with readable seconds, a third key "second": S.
{"hour": 12, "minute": 38}
